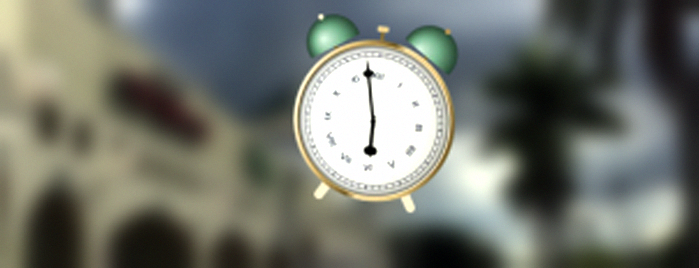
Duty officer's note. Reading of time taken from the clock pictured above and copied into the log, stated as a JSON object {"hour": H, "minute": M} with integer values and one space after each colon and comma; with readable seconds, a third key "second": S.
{"hour": 5, "minute": 58}
